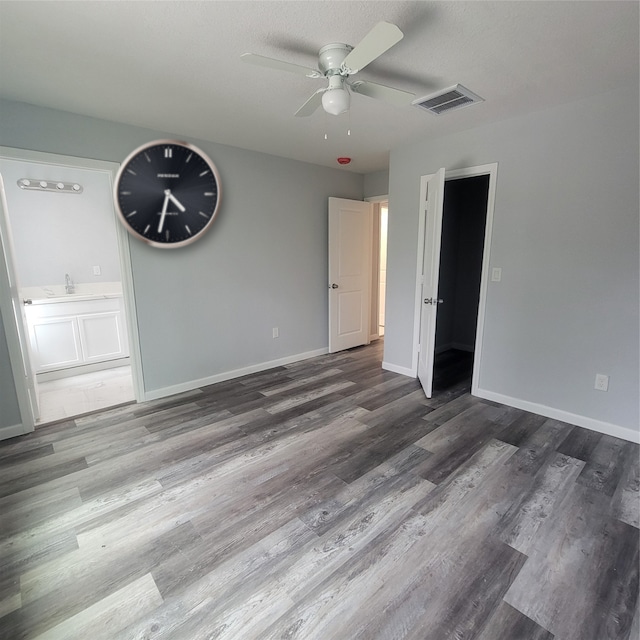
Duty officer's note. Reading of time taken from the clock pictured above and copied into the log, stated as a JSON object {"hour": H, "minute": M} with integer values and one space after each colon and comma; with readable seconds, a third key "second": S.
{"hour": 4, "minute": 32}
